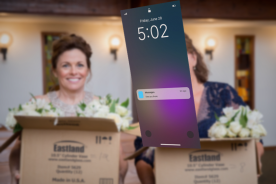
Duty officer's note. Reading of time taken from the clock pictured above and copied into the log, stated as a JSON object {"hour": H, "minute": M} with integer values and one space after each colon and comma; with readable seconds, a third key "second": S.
{"hour": 5, "minute": 2}
